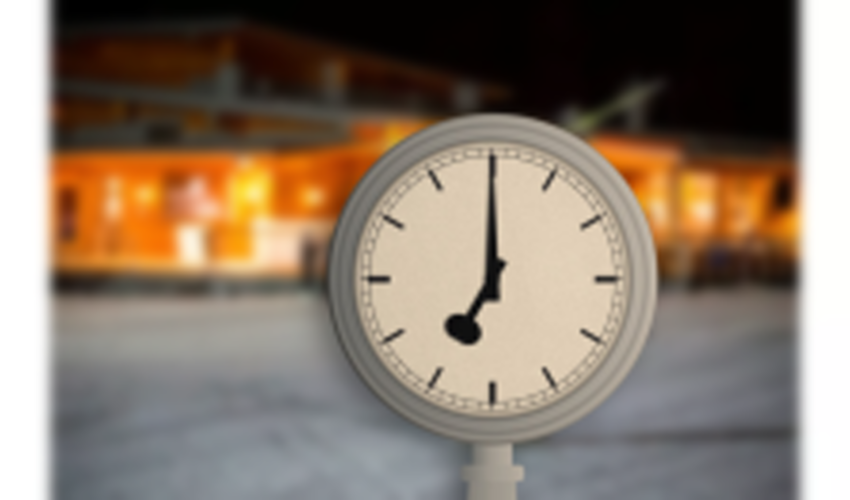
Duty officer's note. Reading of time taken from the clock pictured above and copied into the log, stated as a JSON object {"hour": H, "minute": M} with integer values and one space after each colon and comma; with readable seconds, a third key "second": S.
{"hour": 7, "minute": 0}
